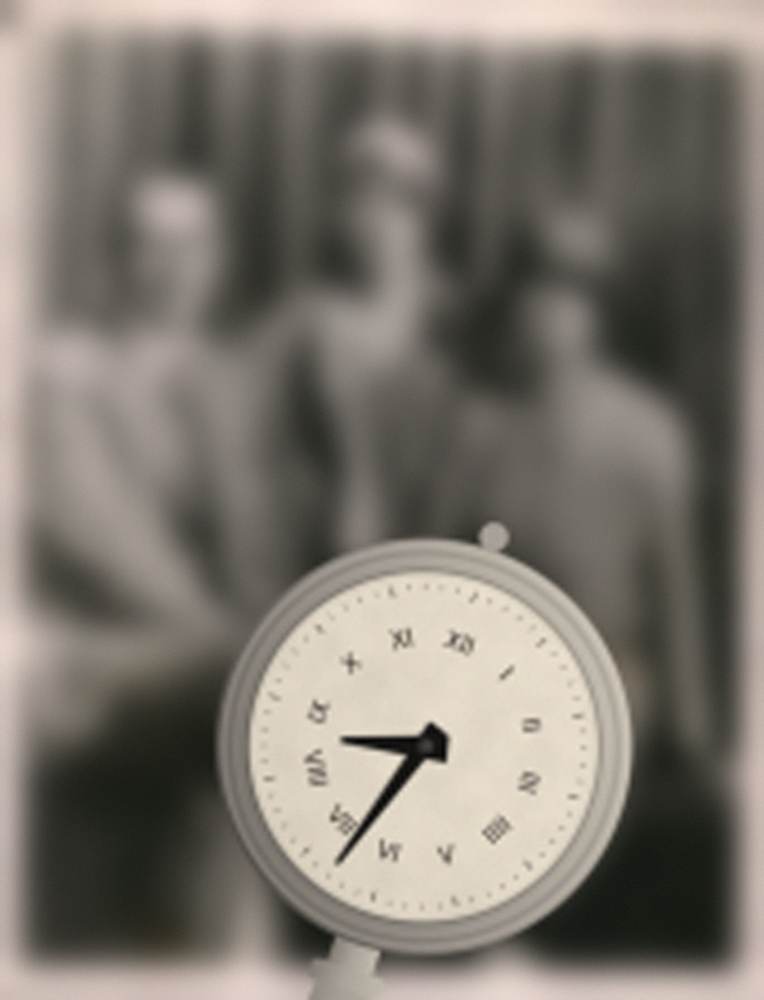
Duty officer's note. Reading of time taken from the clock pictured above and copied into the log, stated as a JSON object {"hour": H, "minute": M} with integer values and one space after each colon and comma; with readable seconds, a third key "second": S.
{"hour": 8, "minute": 33}
